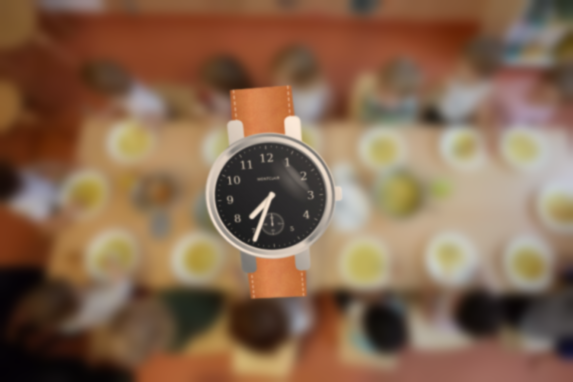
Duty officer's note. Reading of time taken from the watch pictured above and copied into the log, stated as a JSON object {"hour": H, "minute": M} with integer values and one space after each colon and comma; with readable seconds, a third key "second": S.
{"hour": 7, "minute": 34}
